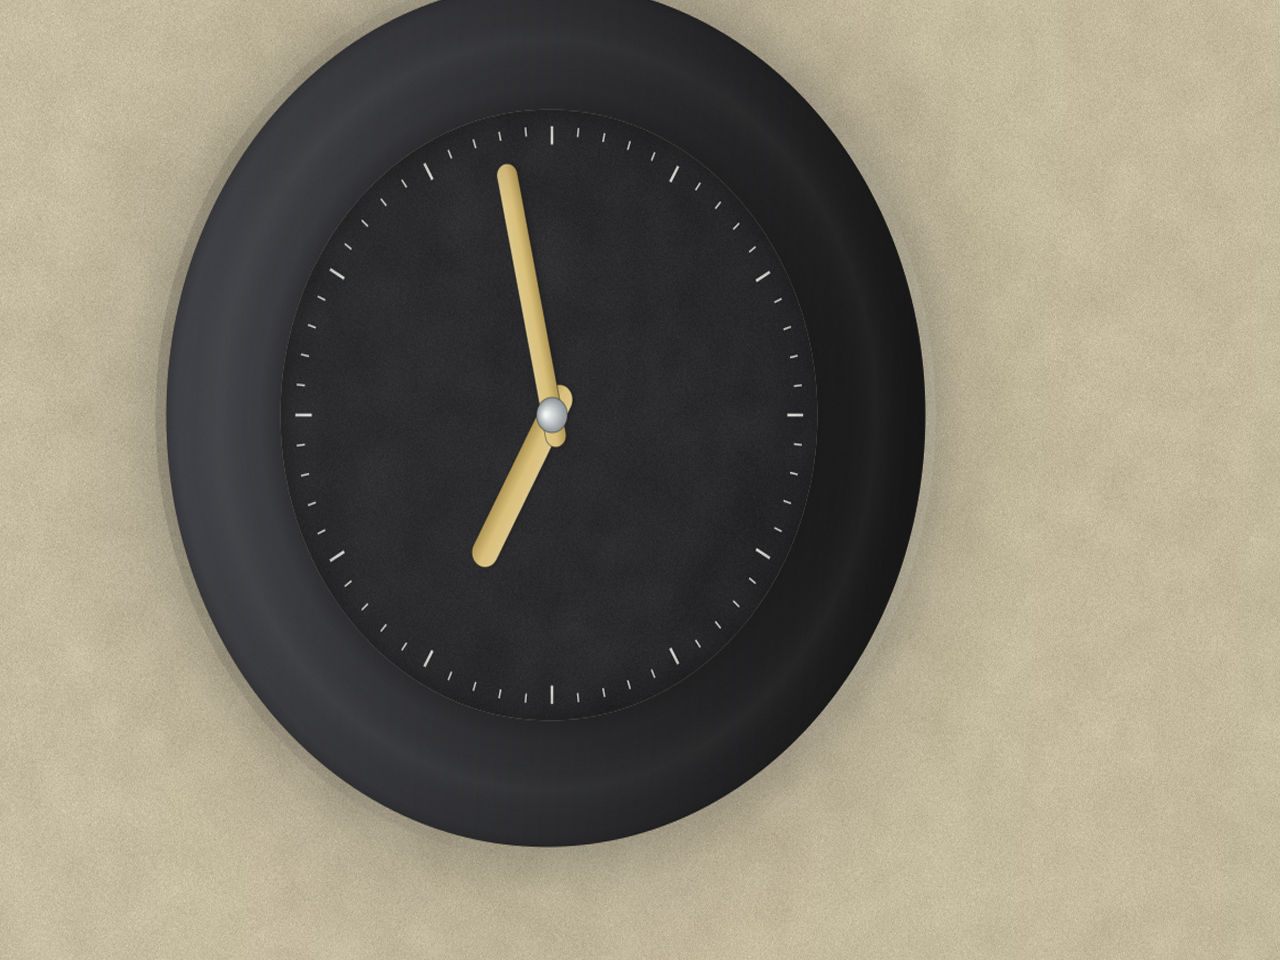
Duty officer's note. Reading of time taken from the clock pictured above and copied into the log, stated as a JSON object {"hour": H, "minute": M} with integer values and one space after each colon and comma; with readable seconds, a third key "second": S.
{"hour": 6, "minute": 58}
